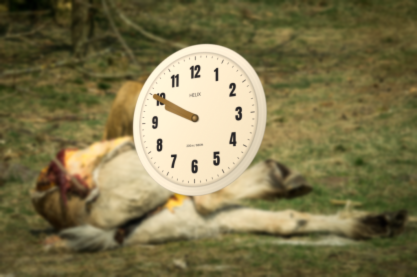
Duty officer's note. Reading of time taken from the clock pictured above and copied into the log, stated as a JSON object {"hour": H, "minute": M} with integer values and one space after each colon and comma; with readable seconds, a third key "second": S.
{"hour": 9, "minute": 50}
